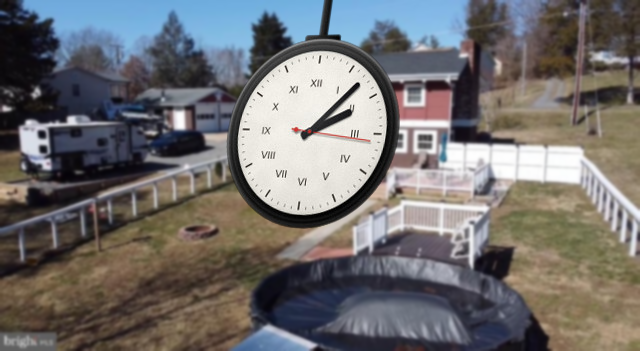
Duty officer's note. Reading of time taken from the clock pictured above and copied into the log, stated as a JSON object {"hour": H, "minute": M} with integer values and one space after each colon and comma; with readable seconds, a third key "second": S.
{"hour": 2, "minute": 7, "second": 16}
